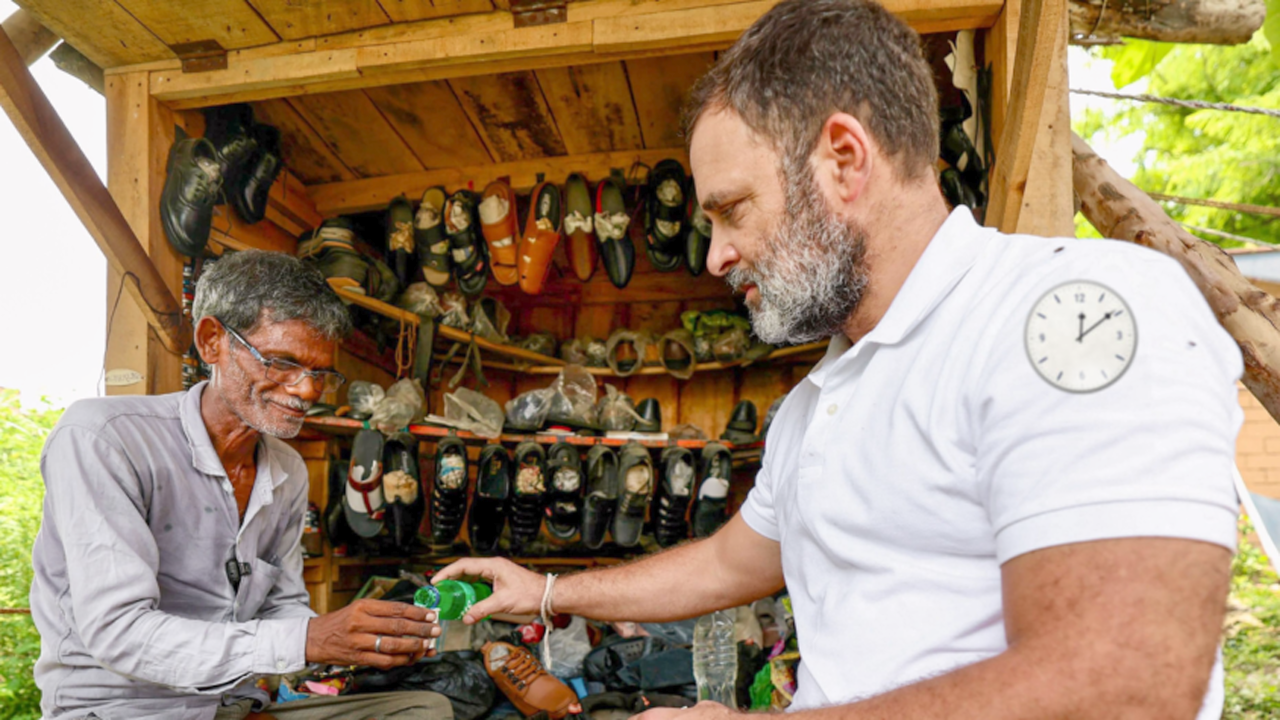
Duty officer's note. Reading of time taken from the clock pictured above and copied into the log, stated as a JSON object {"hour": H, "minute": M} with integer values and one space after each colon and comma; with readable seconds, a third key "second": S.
{"hour": 12, "minute": 9}
